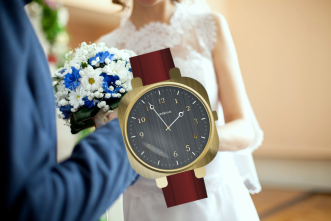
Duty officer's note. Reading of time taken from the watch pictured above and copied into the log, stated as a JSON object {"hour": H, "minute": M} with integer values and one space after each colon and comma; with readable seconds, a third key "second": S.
{"hour": 1, "minute": 56}
